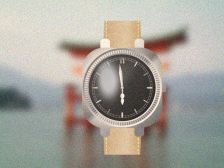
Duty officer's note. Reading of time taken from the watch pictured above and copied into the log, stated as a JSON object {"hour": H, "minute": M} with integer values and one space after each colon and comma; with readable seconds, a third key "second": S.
{"hour": 5, "minute": 59}
